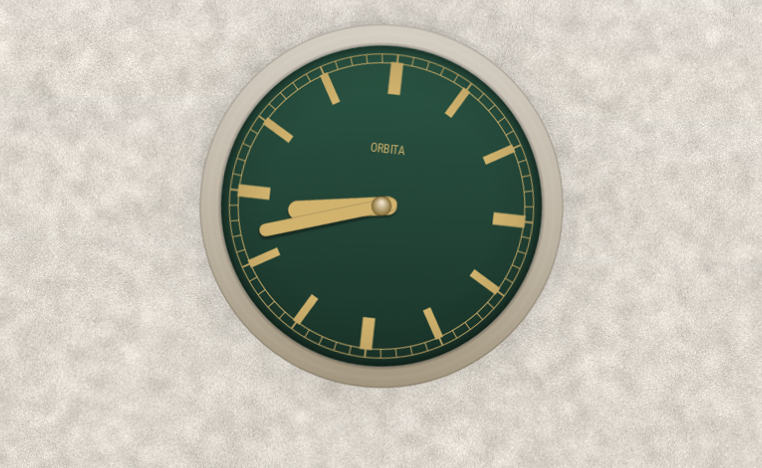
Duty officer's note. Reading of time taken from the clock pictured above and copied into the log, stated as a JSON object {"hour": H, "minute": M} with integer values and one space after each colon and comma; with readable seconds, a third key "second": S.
{"hour": 8, "minute": 42}
